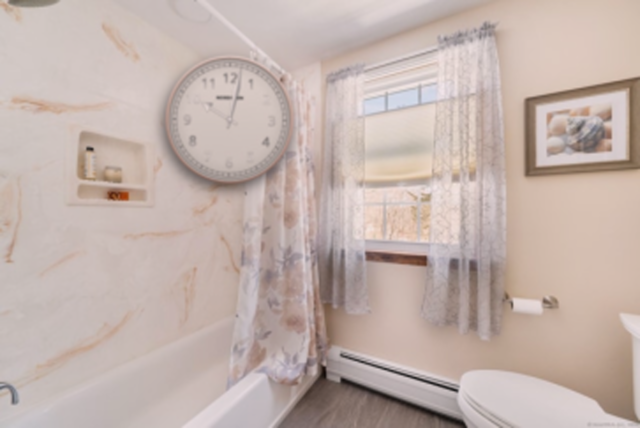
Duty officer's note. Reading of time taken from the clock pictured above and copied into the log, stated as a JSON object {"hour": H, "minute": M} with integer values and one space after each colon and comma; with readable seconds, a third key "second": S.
{"hour": 10, "minute": 2}
